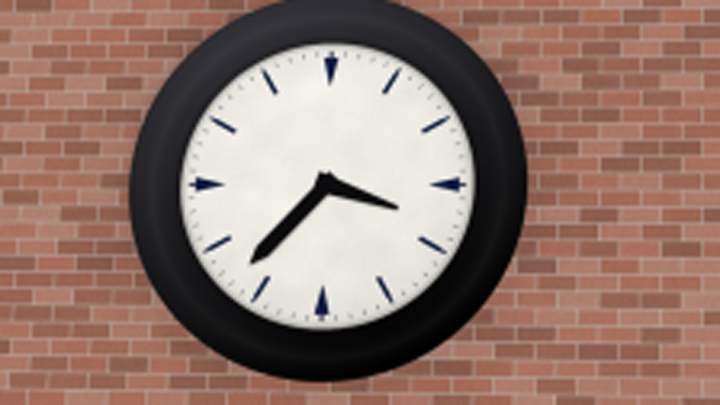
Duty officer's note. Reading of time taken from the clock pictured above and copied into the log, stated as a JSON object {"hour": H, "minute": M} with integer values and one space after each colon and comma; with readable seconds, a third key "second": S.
{"hour": 3, "minute": 37}
